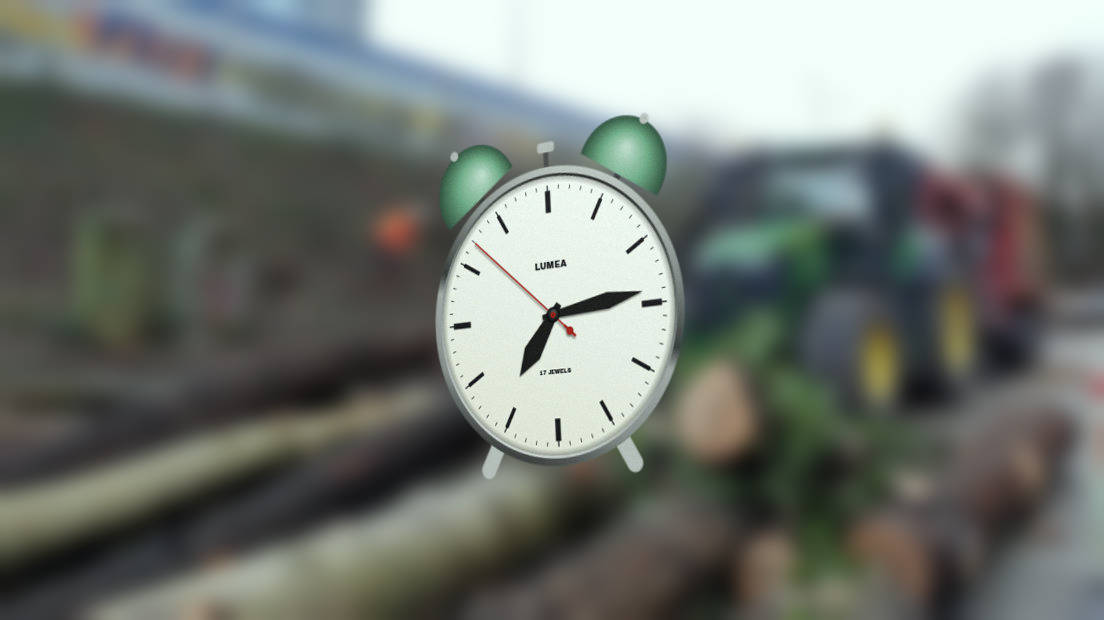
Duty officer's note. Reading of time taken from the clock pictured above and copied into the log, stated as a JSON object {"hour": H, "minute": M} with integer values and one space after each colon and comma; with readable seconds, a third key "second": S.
{"hour": 7, "minute": 13, "second": 52}
